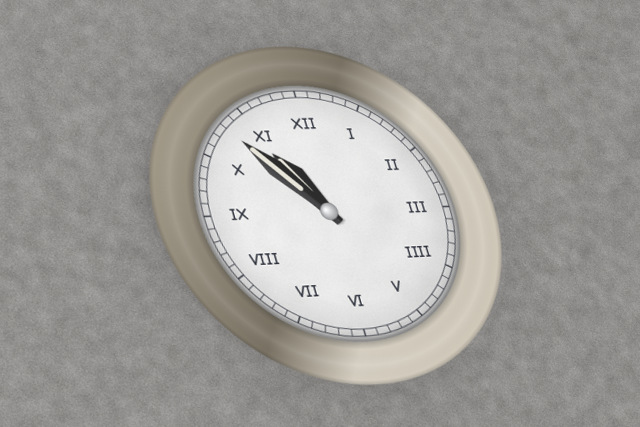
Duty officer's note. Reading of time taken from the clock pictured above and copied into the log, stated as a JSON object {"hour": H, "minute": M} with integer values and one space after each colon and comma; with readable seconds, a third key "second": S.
{"hour": 10, "minute": 53}
